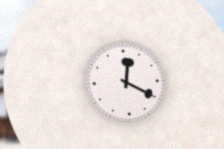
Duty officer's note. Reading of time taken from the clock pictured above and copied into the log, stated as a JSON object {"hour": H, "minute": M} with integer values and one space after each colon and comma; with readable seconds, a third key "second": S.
{"hour": 12, "minute": 20}
